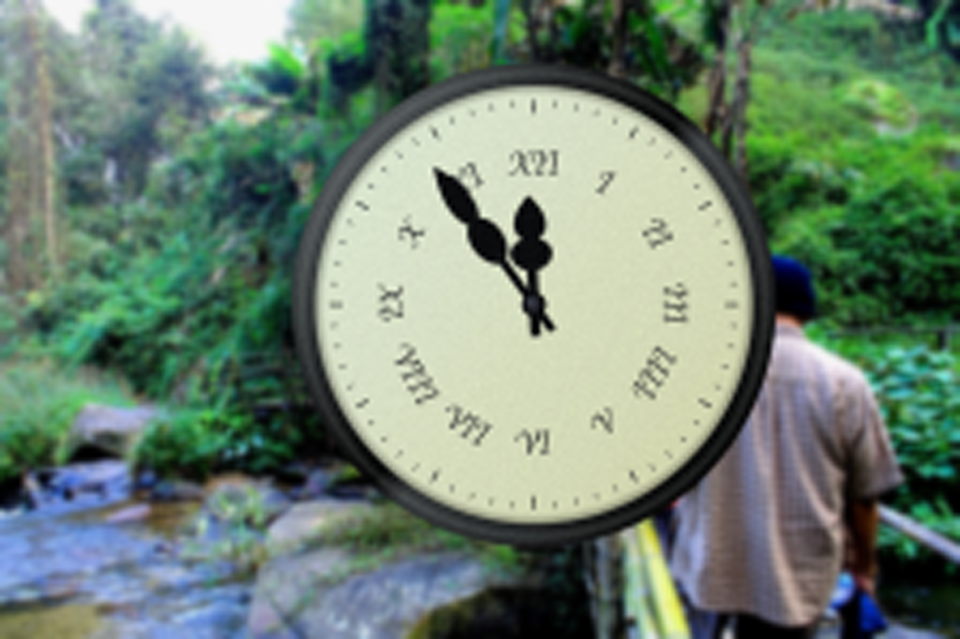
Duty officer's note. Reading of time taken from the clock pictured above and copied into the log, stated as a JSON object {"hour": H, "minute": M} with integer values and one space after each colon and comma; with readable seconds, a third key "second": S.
{"hour": 11, "minute": 54}
